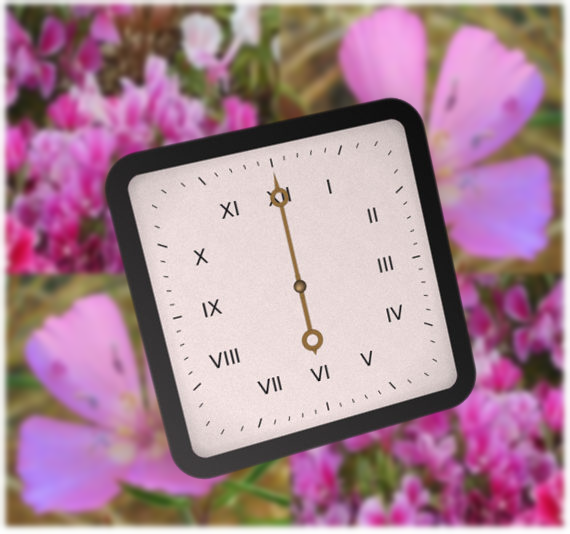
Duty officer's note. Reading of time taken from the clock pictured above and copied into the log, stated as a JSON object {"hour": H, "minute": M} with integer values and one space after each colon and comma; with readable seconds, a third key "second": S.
{"hour": 6, "minute": 0}
